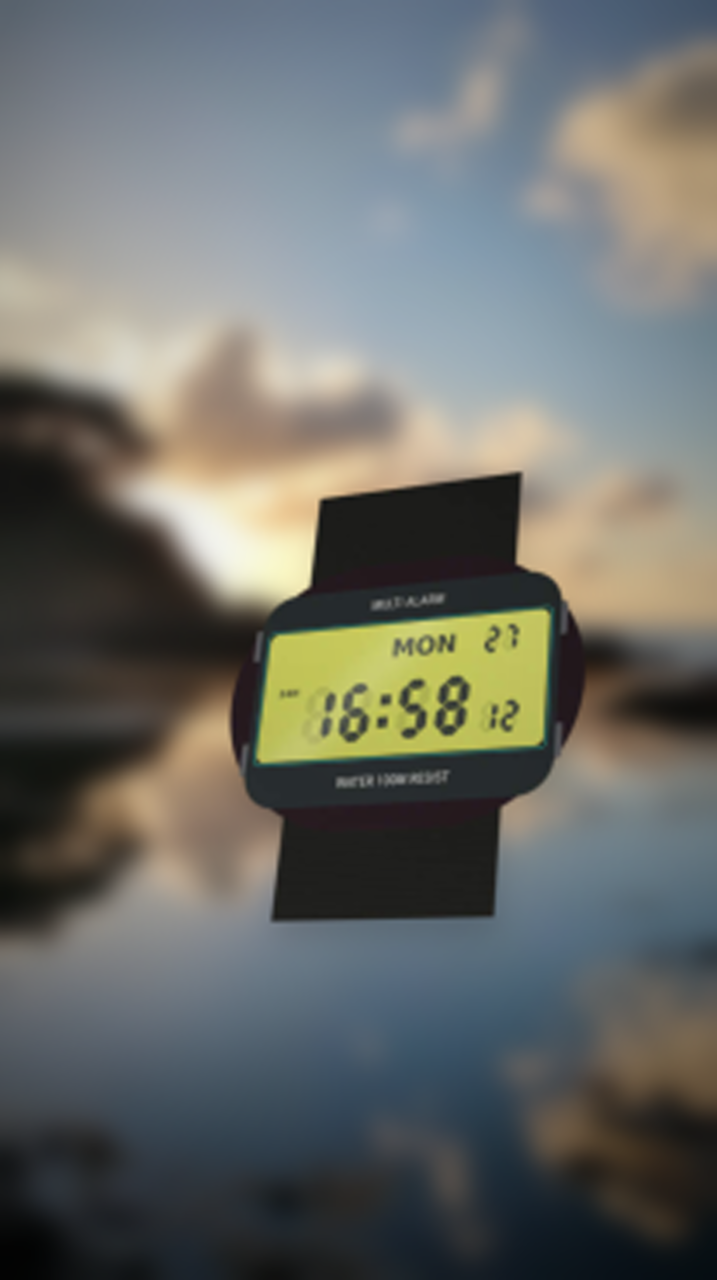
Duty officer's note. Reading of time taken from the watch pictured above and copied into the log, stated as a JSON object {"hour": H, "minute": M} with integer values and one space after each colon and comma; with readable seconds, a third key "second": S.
{"hour": 16, "minute": 58, "second": 12}
